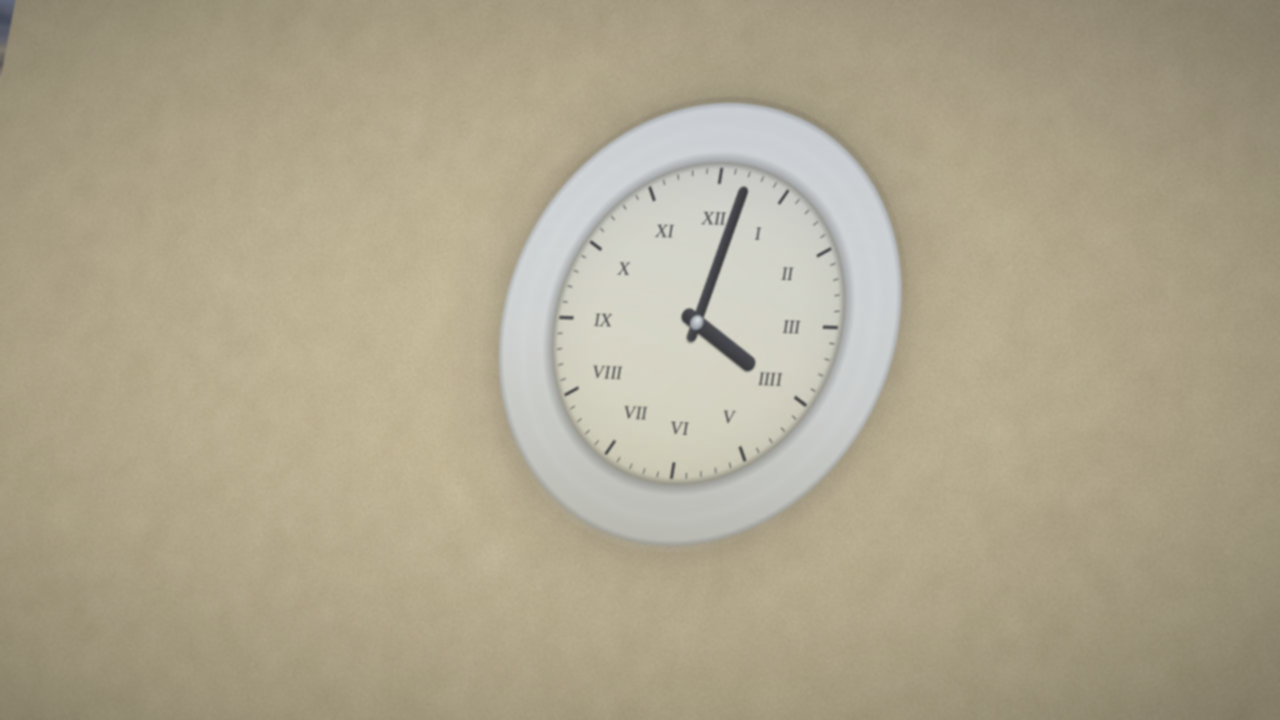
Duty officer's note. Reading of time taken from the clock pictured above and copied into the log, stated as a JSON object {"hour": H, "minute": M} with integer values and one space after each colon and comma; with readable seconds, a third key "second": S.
{"hour": 4, "minute": 2}
